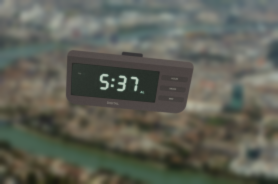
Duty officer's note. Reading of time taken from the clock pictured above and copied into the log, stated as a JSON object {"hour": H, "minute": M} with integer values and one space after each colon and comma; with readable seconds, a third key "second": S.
{"hour": 5, "minute": 37}
